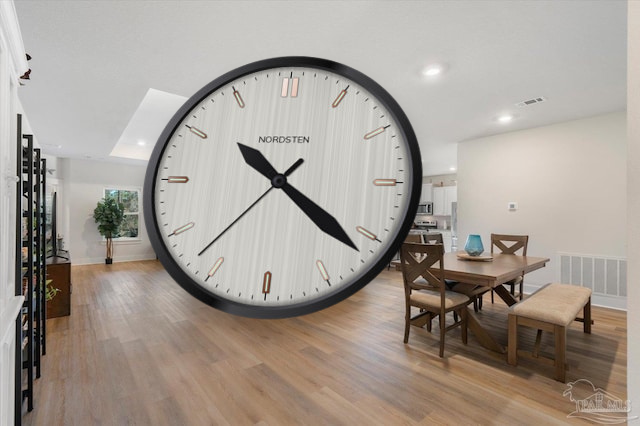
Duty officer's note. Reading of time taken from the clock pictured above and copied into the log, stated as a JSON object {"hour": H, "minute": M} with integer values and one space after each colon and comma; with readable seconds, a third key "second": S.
{"hour": 10, "minute": 21, "second": 37}
